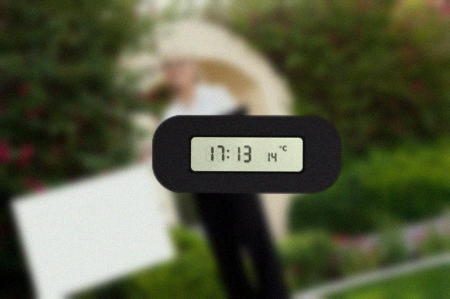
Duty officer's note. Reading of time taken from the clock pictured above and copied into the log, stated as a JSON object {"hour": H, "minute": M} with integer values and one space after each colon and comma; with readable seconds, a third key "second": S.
{"hour": 17, "minute": 13}
